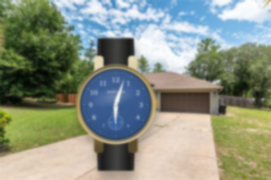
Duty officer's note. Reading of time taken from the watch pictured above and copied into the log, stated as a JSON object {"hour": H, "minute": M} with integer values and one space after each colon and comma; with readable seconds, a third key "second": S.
{"hour": 6, "minute": 3}
